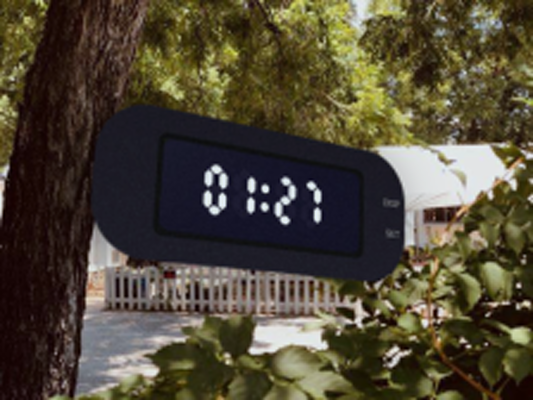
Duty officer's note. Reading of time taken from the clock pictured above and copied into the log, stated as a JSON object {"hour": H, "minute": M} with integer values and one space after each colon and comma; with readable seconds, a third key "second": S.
{"hour": 1, "minute": 27}
